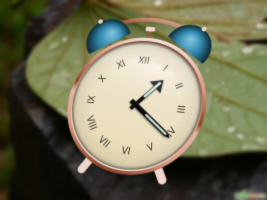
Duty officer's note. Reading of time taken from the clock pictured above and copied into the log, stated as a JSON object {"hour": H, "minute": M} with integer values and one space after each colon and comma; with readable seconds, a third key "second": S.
{"hour": 1, "minute": 21}
